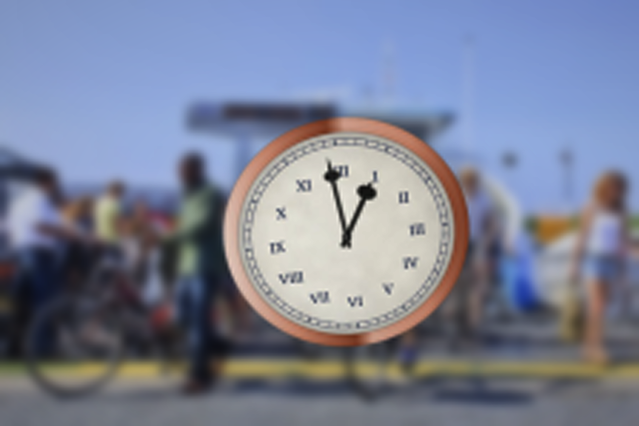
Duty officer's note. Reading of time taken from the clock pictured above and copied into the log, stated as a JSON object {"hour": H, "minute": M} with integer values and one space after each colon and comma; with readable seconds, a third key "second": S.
{"hour": 12, "minute": 59}
